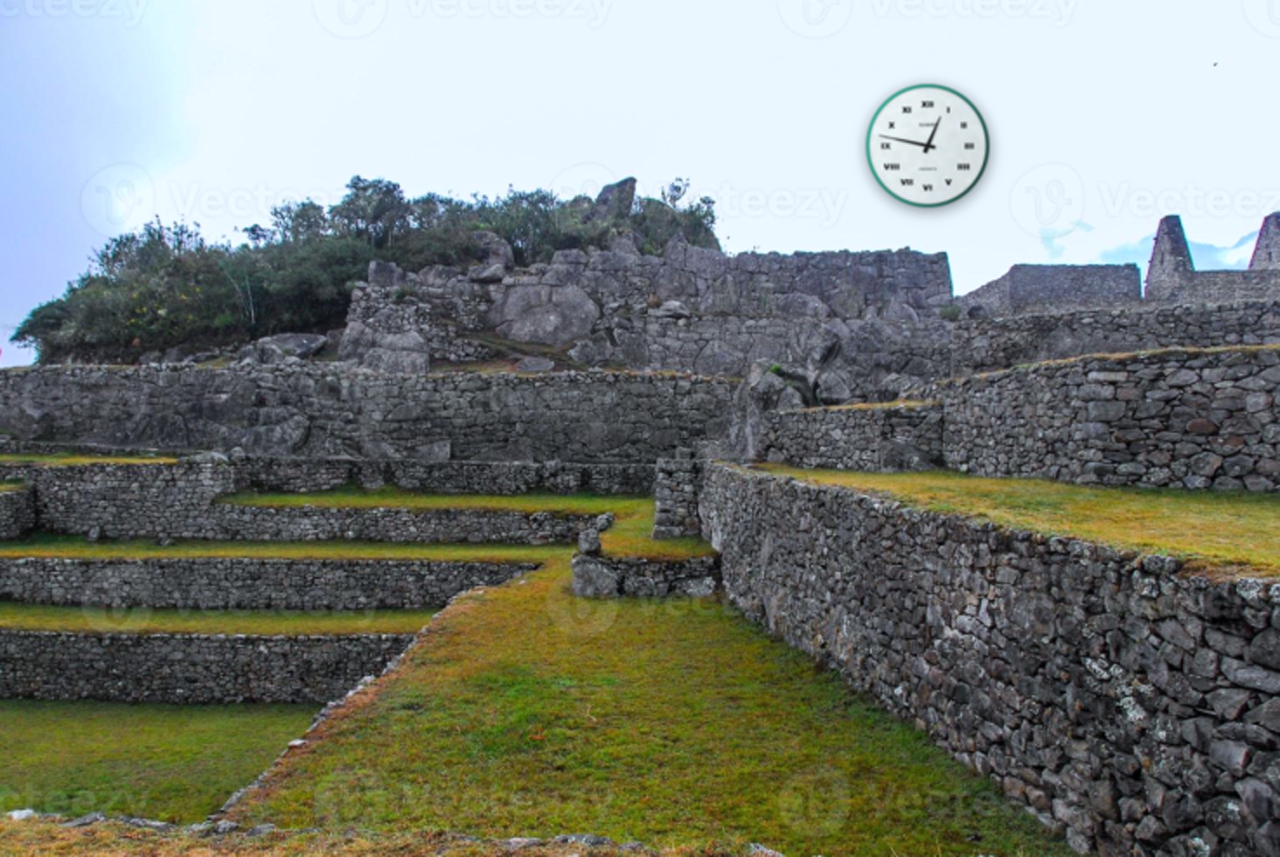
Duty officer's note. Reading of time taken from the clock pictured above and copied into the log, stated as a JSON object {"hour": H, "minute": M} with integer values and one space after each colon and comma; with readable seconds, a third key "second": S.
{"hour": 12, "minute": 47}
